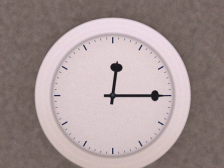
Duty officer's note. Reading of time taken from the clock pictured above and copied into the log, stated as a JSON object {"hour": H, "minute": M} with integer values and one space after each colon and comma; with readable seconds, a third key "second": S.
{"hour": 12, "minute": 15}
